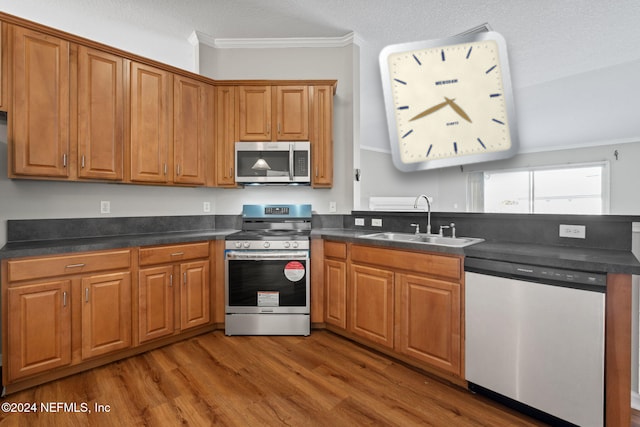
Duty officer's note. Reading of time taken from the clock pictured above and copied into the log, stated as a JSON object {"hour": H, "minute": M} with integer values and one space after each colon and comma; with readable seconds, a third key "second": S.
{"hour": 4, "minute": 42}
